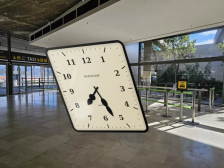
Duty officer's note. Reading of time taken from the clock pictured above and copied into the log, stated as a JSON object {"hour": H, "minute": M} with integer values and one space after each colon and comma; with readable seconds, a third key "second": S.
{"hour": 7, "minute": 27}
